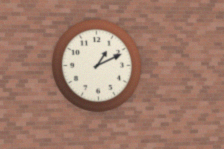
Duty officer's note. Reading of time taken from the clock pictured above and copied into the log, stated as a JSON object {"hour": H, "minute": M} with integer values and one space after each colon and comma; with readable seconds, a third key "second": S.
{"hour": 1, "minute": 11}
